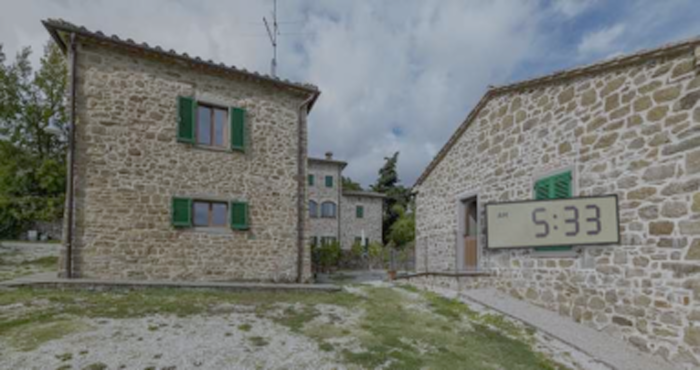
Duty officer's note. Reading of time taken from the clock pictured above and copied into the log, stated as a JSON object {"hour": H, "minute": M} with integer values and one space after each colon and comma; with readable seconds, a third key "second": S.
{"hour": 5, "minute": 33}
